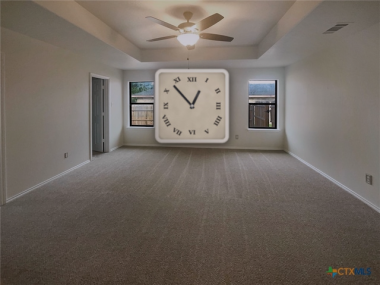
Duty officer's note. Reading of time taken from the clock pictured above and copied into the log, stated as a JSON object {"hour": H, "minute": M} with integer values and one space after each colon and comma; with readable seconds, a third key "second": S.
{"hour": 12, "minute": 53}
